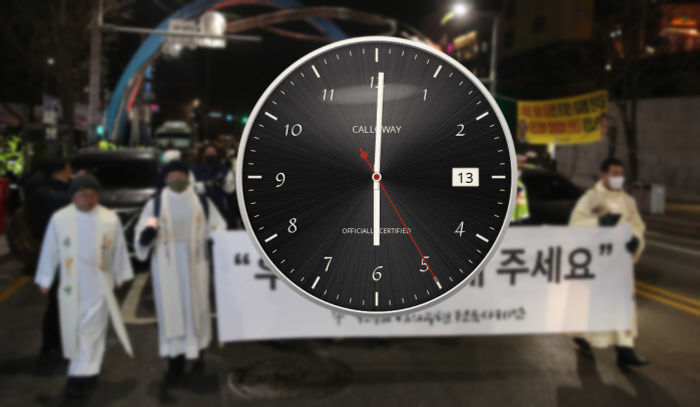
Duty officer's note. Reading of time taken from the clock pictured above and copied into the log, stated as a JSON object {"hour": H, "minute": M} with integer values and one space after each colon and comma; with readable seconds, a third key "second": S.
{"hour": 6, "minute": 0, "second": 25}
